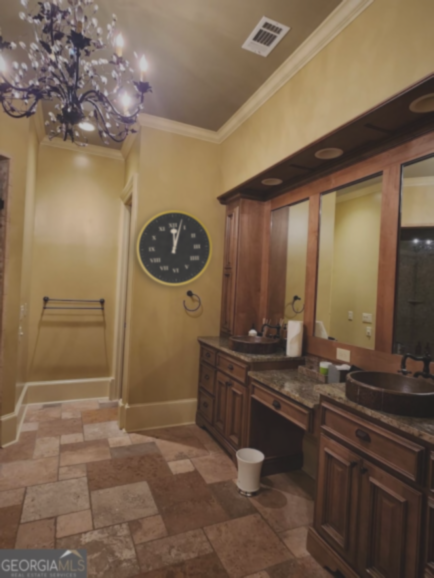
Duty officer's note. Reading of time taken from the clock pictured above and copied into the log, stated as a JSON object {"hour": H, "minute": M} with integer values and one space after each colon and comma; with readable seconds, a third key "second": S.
{"hour": 12, "minute": 3}
